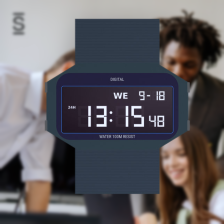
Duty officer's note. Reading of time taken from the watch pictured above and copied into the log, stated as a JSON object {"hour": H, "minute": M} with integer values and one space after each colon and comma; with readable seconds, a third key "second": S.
{"hour": 13, "minute": 15, "second": 48}
